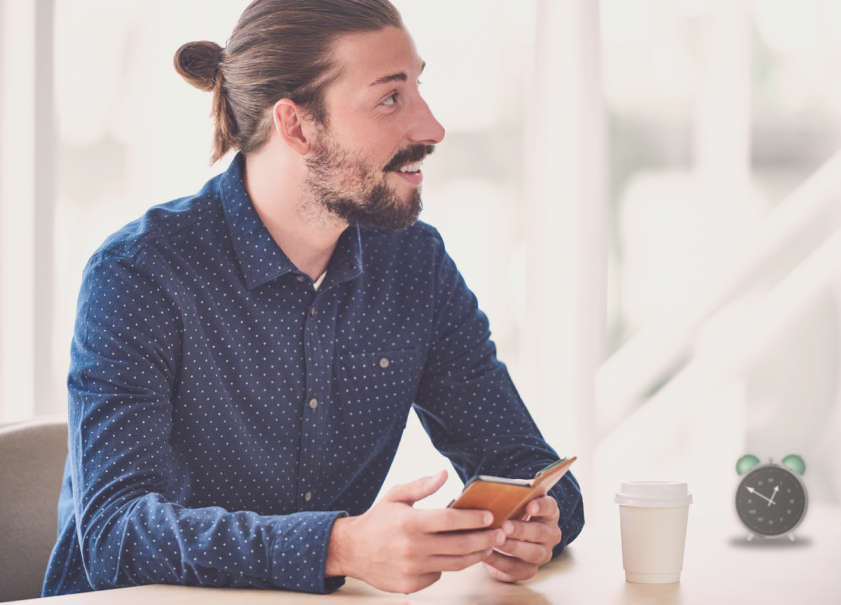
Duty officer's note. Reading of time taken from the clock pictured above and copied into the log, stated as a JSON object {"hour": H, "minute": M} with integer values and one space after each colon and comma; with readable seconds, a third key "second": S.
{"hour": 12, "minute": 50}
